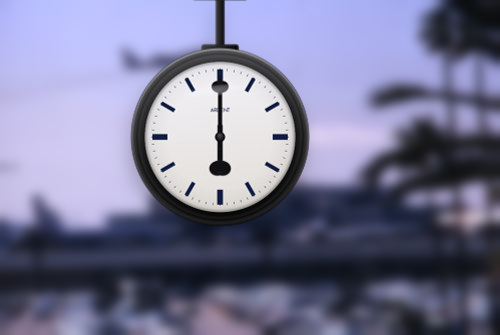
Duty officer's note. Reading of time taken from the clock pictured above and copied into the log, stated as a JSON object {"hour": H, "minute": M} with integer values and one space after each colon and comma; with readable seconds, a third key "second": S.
{"hour": 6, "minute": 0}
